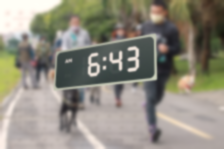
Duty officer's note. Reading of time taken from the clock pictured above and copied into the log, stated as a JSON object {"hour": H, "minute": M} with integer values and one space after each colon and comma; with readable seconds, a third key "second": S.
{"hour": 6, "minute": 43}
